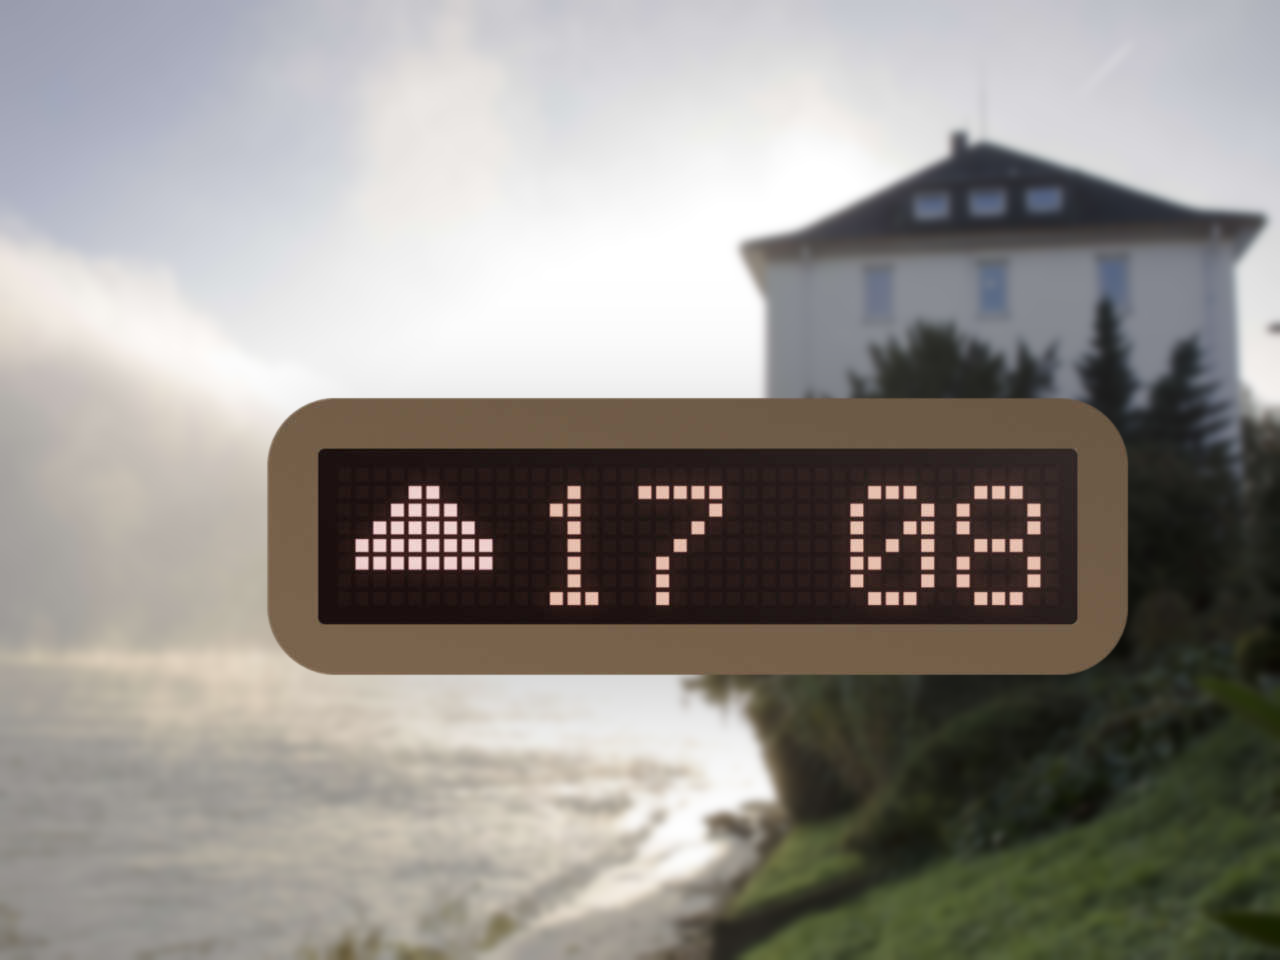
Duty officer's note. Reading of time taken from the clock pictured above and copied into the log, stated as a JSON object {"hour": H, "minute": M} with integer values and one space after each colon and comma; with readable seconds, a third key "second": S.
{"hour": 17, "minute": 8}
